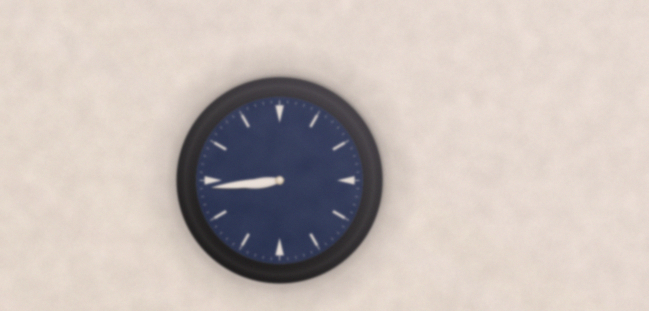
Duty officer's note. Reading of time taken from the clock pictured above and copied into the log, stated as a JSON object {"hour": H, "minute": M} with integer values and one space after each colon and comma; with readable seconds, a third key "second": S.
{"hour": 8, "minute": 44}
